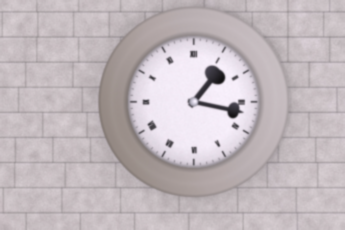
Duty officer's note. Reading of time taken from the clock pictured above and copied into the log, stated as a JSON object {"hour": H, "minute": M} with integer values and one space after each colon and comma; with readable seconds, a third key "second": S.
{"hour": 1, "minute": 17}
